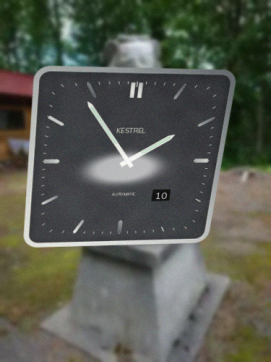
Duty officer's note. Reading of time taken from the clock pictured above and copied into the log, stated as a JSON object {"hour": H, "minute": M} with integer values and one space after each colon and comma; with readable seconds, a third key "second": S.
{"hour": 1, "minute": 54}
